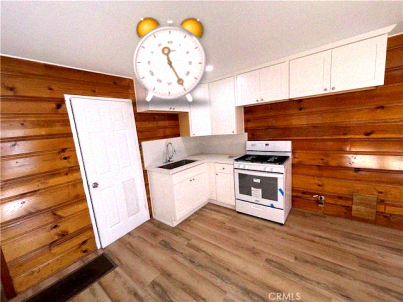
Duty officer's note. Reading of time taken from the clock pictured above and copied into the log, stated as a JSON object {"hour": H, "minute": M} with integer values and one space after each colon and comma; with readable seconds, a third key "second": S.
{"hour": 11, "minute": 25}
